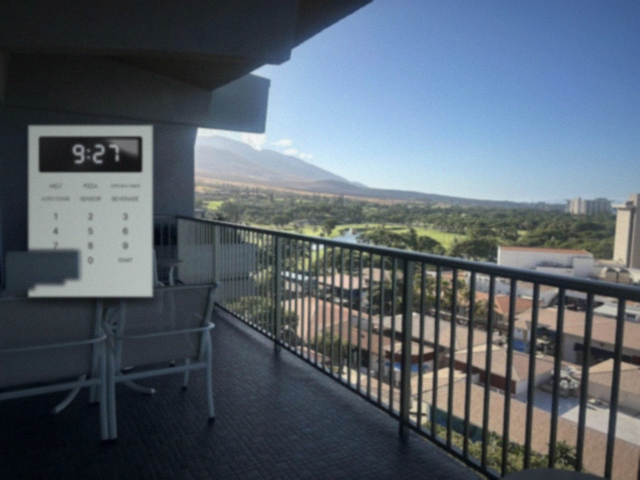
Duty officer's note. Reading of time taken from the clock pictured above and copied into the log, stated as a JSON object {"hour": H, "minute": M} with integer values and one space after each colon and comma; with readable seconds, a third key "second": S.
{"hour": 9, "minute": 27}
